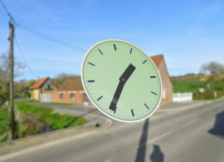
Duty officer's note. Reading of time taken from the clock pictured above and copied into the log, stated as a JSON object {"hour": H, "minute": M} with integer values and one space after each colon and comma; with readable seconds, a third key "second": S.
{"hour": 1, "minute": 36}
